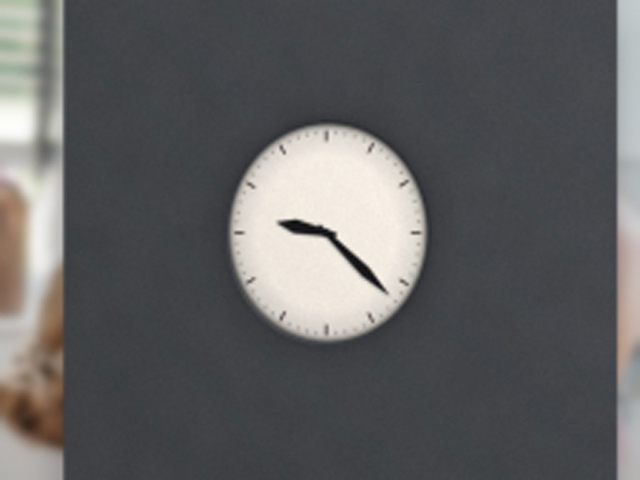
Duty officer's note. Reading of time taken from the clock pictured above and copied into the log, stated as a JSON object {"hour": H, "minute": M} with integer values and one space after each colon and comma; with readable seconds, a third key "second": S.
{"hour": 9, "minute": 22}
